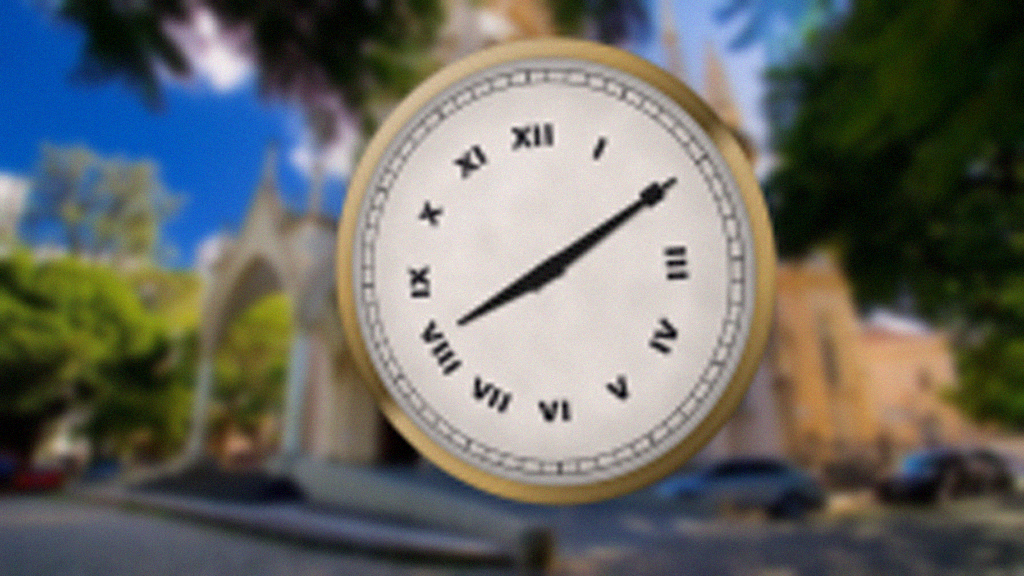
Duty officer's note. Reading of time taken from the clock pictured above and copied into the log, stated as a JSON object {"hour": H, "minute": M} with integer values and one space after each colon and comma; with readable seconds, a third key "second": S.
{"hour": 8, "minute": 10}
